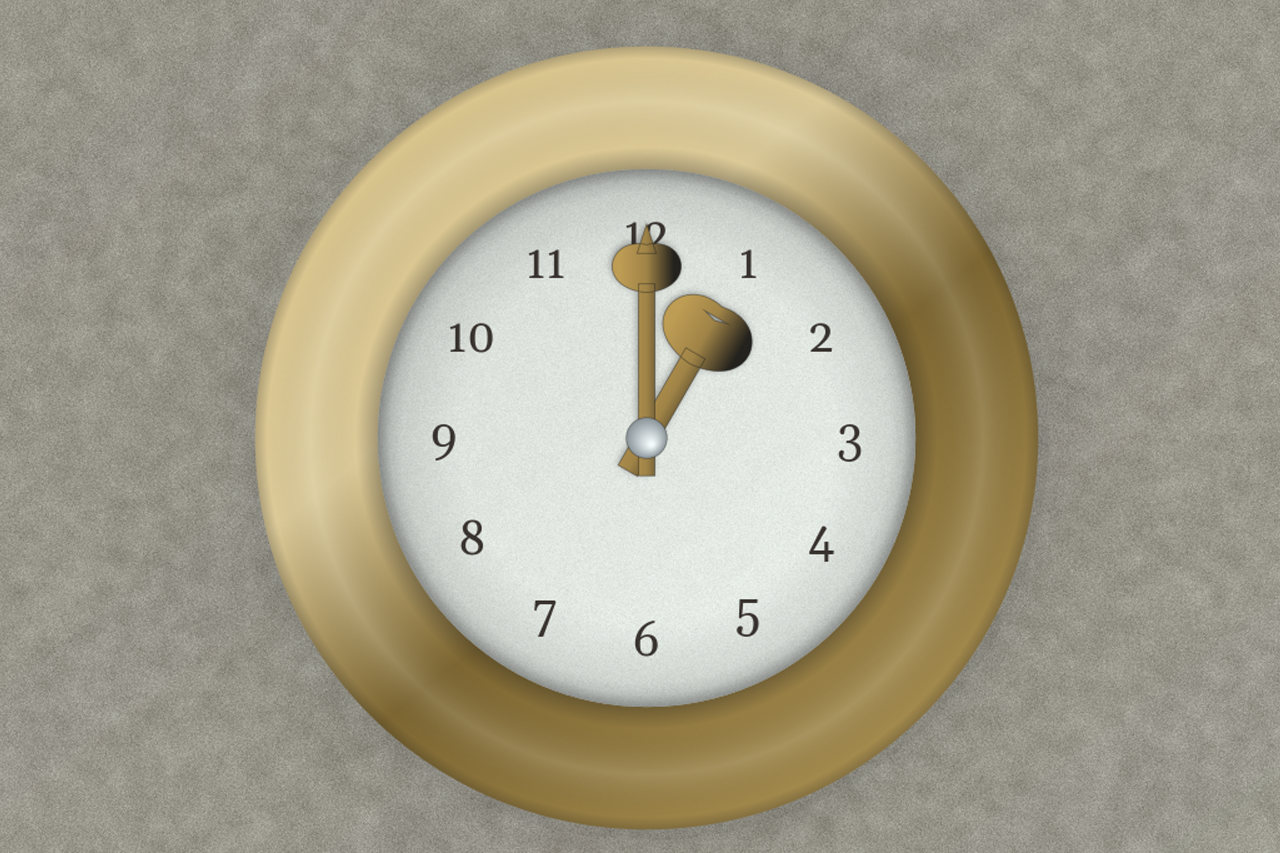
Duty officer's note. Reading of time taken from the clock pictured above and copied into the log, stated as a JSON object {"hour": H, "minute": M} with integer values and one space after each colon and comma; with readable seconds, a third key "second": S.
{"hour": 1, "minute": 0}
